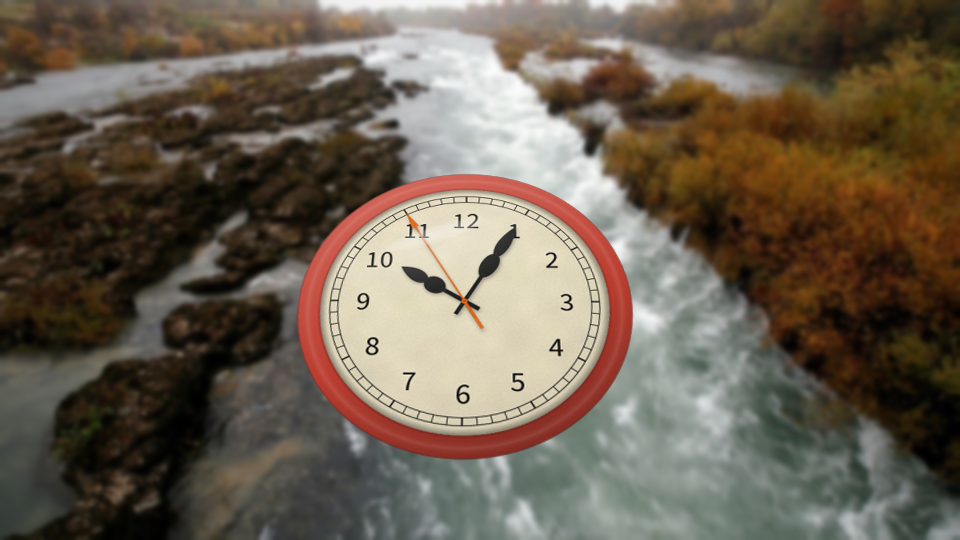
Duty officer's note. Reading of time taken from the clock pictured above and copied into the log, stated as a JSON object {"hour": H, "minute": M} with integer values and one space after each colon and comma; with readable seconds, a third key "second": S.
{"hour": 10, "minute": 4, "second": 55}
